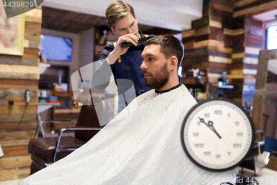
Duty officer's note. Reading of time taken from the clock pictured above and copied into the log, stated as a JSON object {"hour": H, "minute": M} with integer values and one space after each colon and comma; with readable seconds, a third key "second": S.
{"hour": 10, "minute": 52}
